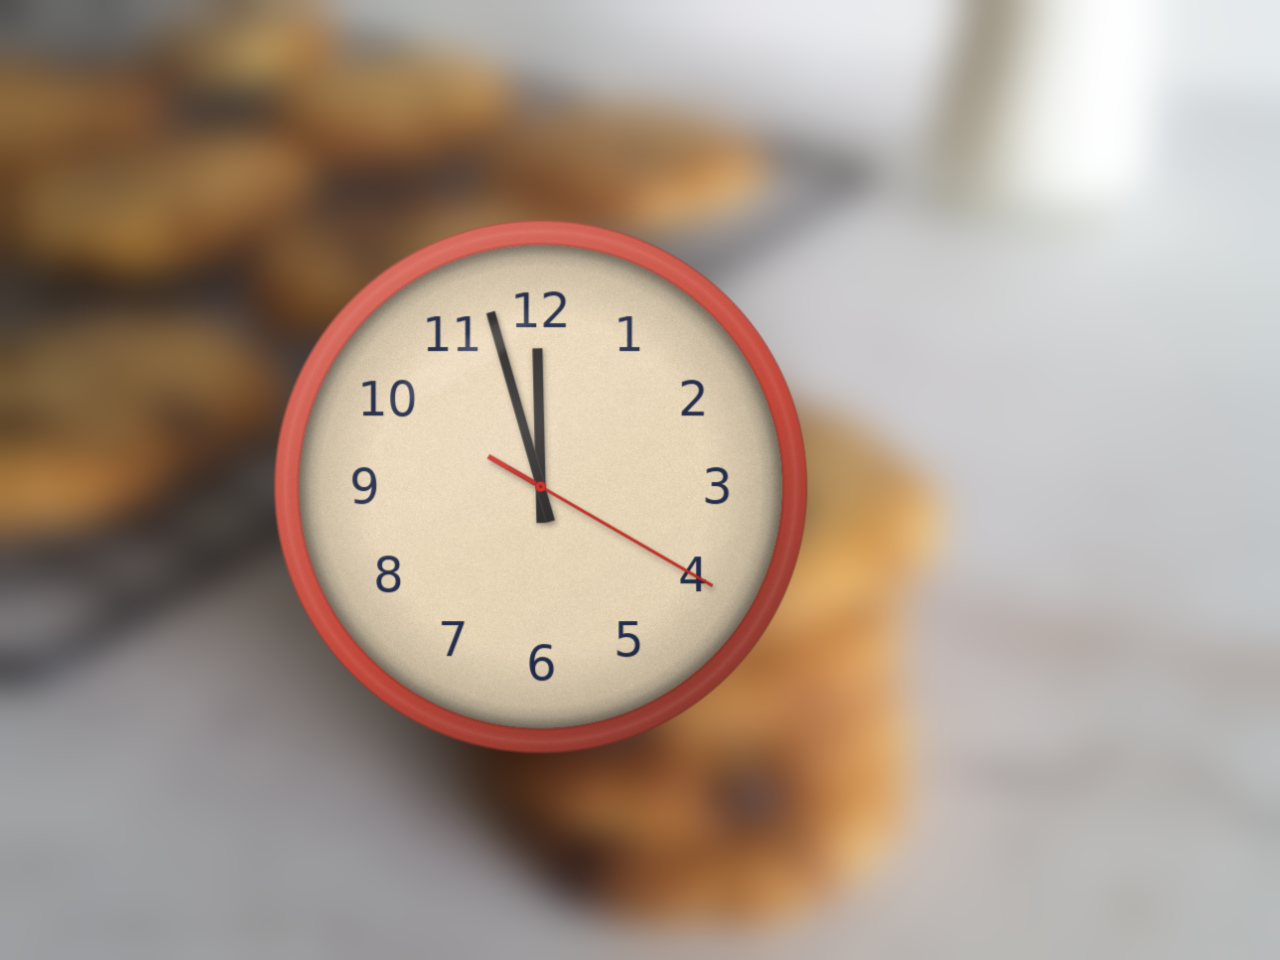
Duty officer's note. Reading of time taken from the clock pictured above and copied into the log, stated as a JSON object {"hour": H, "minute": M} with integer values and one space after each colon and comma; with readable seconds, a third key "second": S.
{"hour": 11, "minute": 57, "second": 20}
